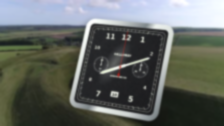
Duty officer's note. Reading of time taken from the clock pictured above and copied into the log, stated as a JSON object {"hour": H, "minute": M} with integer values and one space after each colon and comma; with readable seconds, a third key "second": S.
{"hour": 8, "minute": 11}
